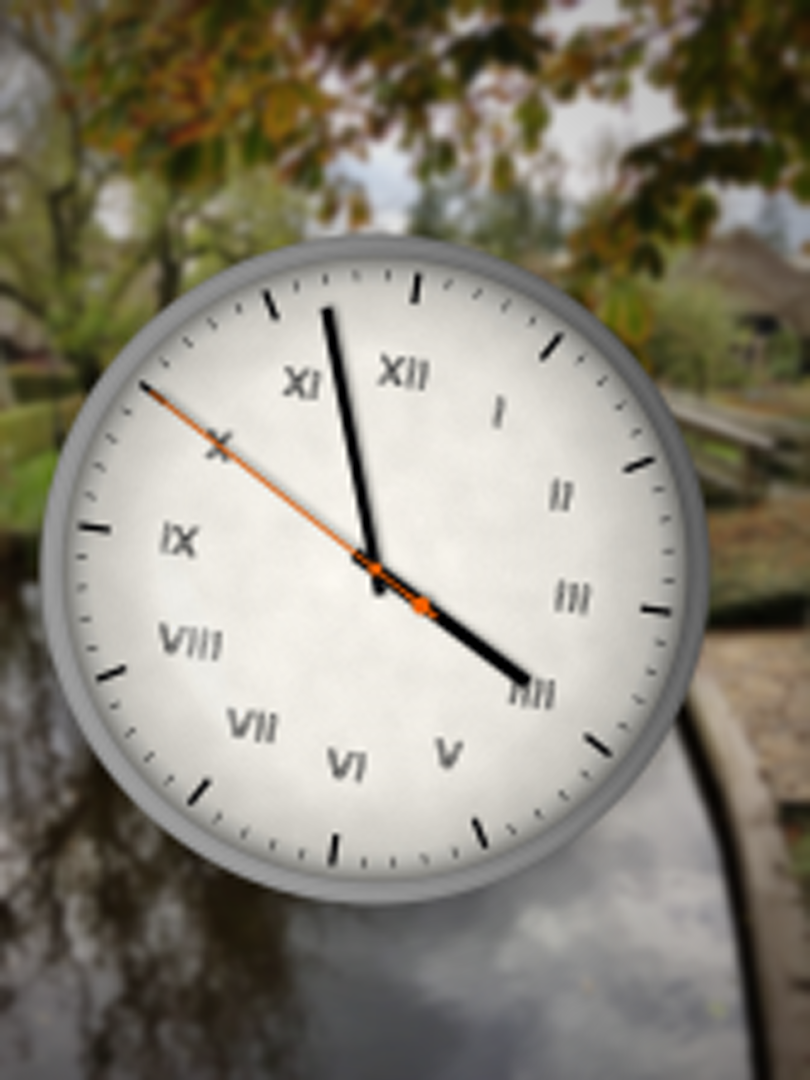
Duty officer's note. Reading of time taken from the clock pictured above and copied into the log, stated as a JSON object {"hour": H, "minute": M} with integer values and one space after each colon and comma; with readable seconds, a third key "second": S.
{"hour": 3, "minute": 56, "second": 50}
